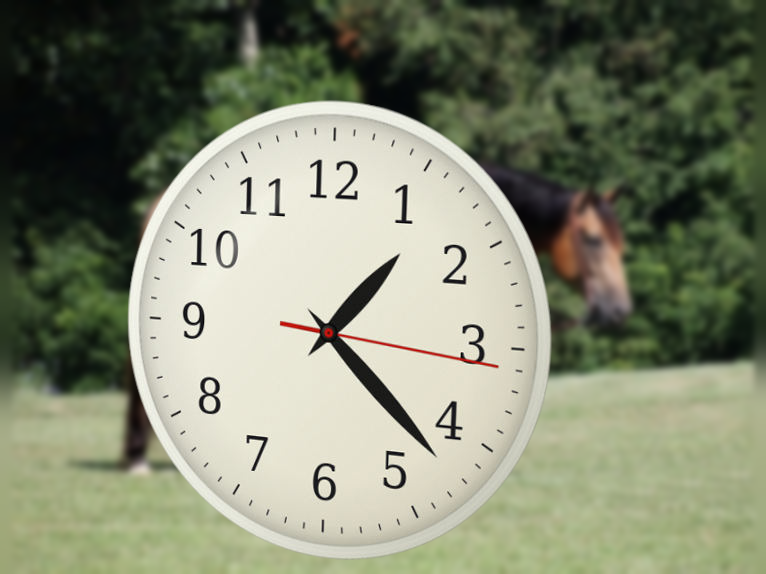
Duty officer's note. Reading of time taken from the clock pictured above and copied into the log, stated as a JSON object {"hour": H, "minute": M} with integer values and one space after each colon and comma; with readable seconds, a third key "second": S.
{"hour": 1, "minute": 22, "second": 16}
